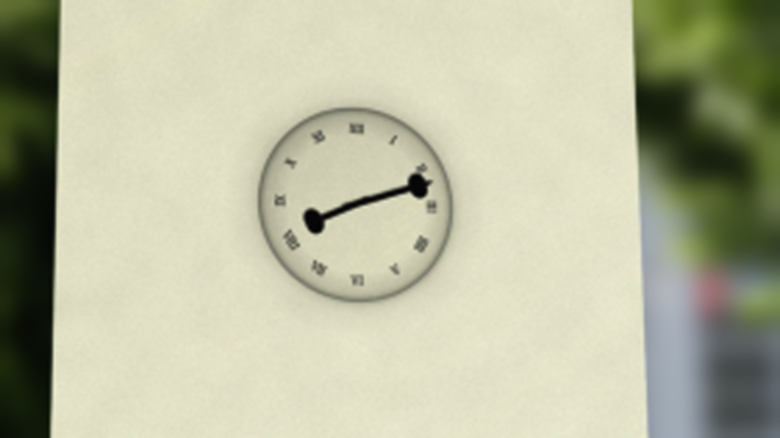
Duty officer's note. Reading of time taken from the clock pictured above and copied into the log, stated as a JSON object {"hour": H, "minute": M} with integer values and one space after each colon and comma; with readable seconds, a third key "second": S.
{"hour": 8, "minute": 12}
